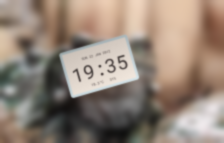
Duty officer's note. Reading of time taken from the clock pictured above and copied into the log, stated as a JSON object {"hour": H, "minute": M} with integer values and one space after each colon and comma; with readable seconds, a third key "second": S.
{"hour": 19, "minute": 35}
